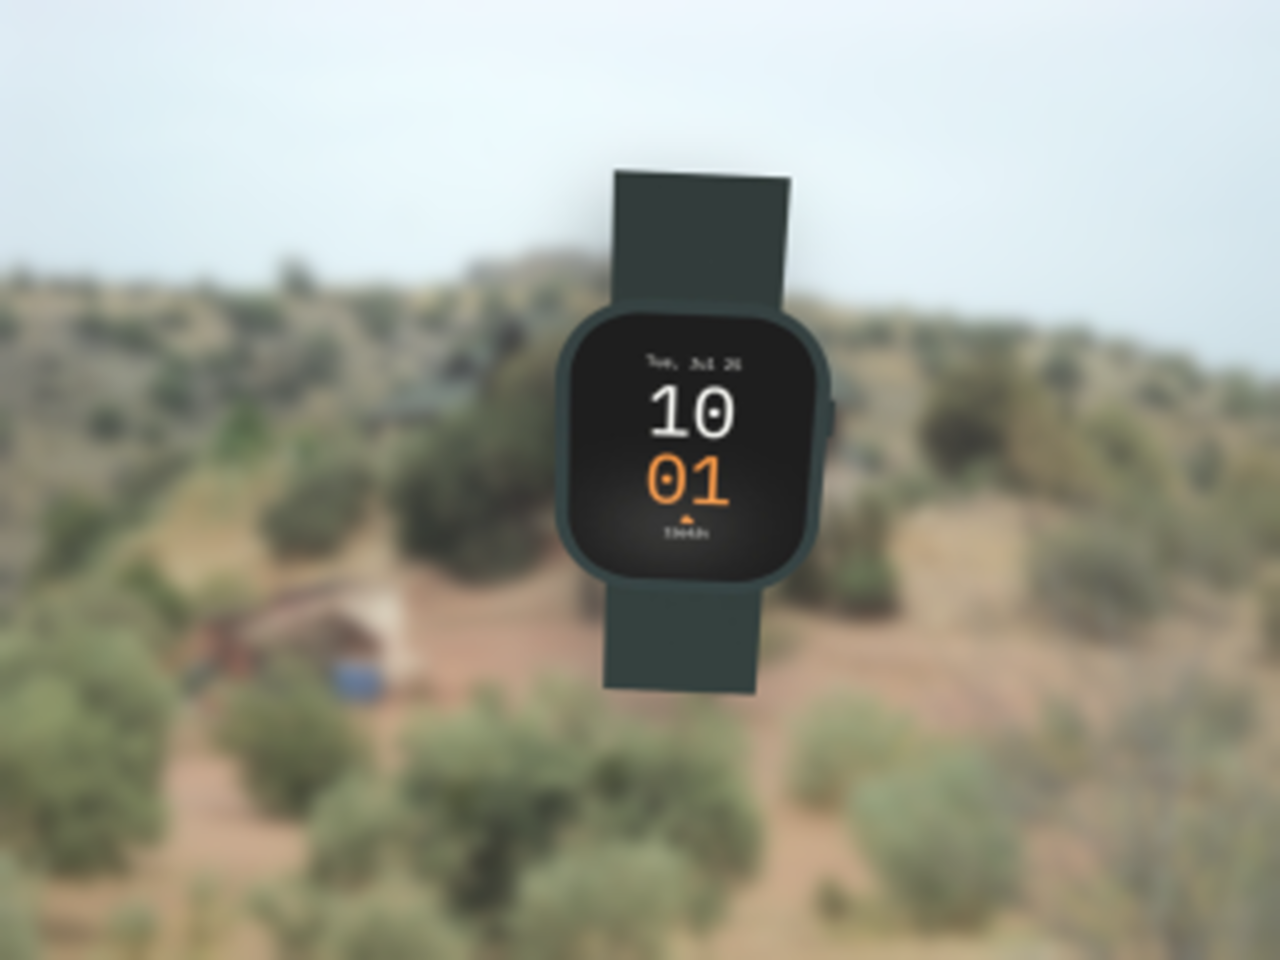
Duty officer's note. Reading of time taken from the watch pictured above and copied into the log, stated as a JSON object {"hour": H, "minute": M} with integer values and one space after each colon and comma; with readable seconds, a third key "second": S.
{"hour": 10, "minute": 1}
